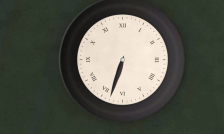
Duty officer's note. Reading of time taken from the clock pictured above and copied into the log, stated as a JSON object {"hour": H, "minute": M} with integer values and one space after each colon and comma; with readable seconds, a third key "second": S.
{"hour": 6, "minute": 33}
